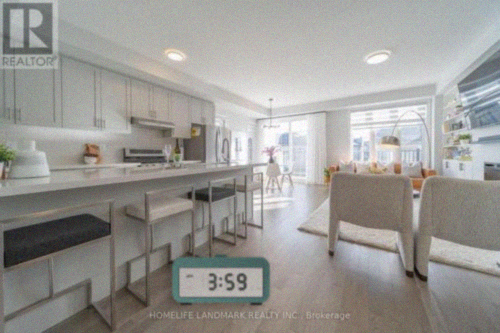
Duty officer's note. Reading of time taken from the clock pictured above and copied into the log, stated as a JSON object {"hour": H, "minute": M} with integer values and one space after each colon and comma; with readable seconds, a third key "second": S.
{"hour": 3, "minute": 59}
